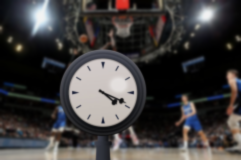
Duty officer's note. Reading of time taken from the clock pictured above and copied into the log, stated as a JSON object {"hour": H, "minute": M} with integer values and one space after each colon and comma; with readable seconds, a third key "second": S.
{"hour": 4, "minute": 19}
